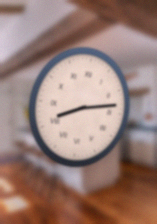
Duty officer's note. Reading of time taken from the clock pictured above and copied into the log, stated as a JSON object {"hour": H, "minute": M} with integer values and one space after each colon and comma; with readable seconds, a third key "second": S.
{"hour": 8, "minute": 13}
